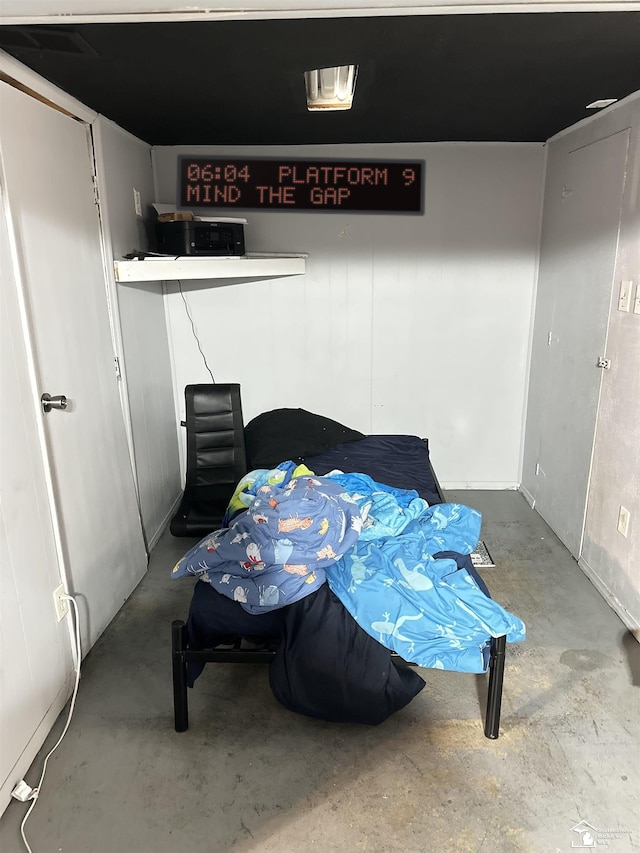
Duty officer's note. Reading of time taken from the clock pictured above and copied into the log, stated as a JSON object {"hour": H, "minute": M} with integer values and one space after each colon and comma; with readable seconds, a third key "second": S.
{"hour": 6, "minute": 4}
